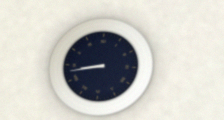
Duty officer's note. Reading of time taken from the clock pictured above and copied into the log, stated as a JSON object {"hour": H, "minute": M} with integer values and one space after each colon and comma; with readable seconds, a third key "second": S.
{"hour": 8, "minute": 43}
